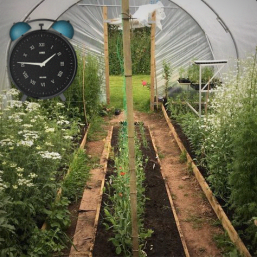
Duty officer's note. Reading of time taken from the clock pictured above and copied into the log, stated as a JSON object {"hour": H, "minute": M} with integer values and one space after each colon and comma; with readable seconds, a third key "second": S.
{"hour": 1, "minute": 46}
